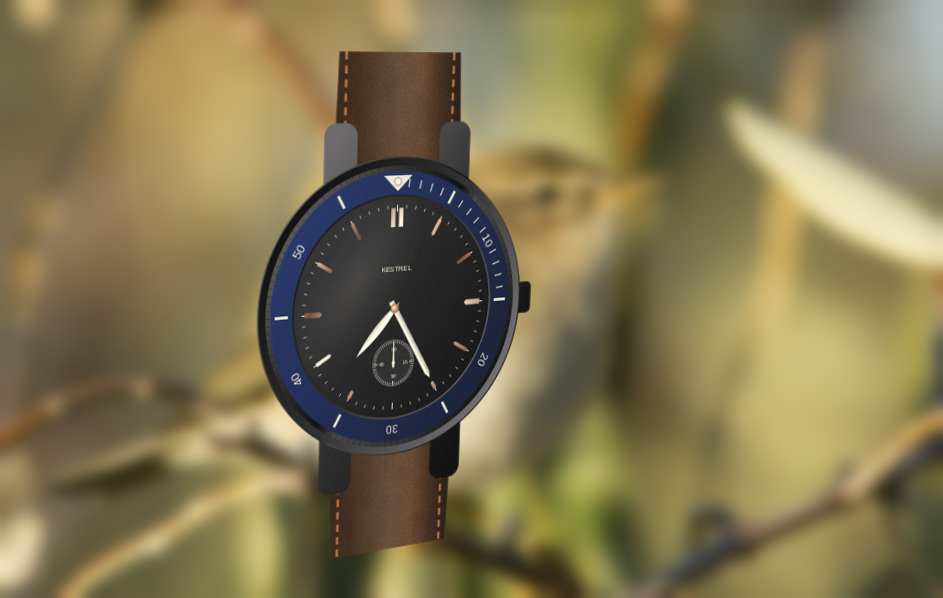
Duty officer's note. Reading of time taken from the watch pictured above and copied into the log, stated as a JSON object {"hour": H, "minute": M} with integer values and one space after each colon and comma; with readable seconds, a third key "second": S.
{"hour": 7, "minute": 25}
